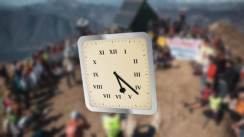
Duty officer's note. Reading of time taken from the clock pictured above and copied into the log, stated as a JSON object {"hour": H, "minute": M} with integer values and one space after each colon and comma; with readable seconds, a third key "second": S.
{"hour": 5, "minute": 22}
